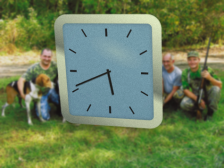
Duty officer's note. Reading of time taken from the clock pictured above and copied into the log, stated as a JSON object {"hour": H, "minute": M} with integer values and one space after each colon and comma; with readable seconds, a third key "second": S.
{"hour": 5, "minute": 41}
